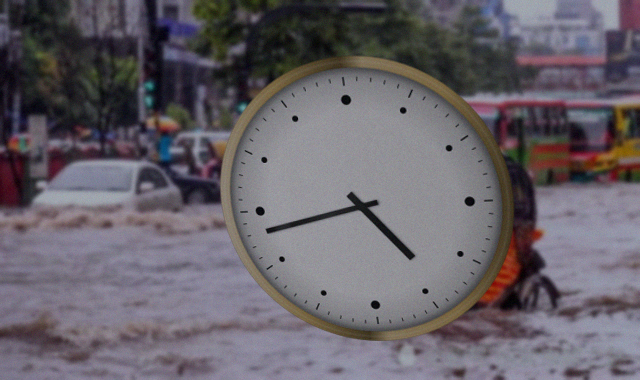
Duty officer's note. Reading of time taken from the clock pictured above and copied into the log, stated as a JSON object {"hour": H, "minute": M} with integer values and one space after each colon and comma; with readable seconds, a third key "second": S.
{"hour": 4, "minute": 43}
